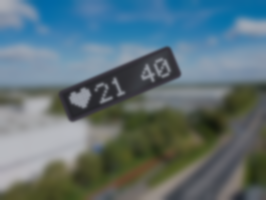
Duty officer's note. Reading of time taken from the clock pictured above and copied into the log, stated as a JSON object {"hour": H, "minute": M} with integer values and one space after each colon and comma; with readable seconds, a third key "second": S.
{"hour": 21, "minute": 40}
